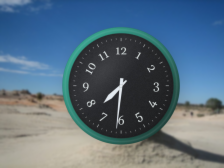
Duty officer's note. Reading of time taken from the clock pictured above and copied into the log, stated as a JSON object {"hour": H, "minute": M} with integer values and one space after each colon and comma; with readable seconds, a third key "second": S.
{"hour": 7, "minute": 31}
